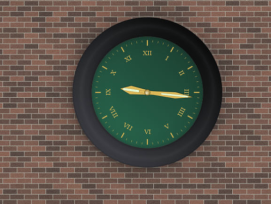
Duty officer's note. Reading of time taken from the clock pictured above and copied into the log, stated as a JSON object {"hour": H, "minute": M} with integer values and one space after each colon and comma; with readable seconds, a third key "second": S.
{"hour": 9, "minute": 16}
